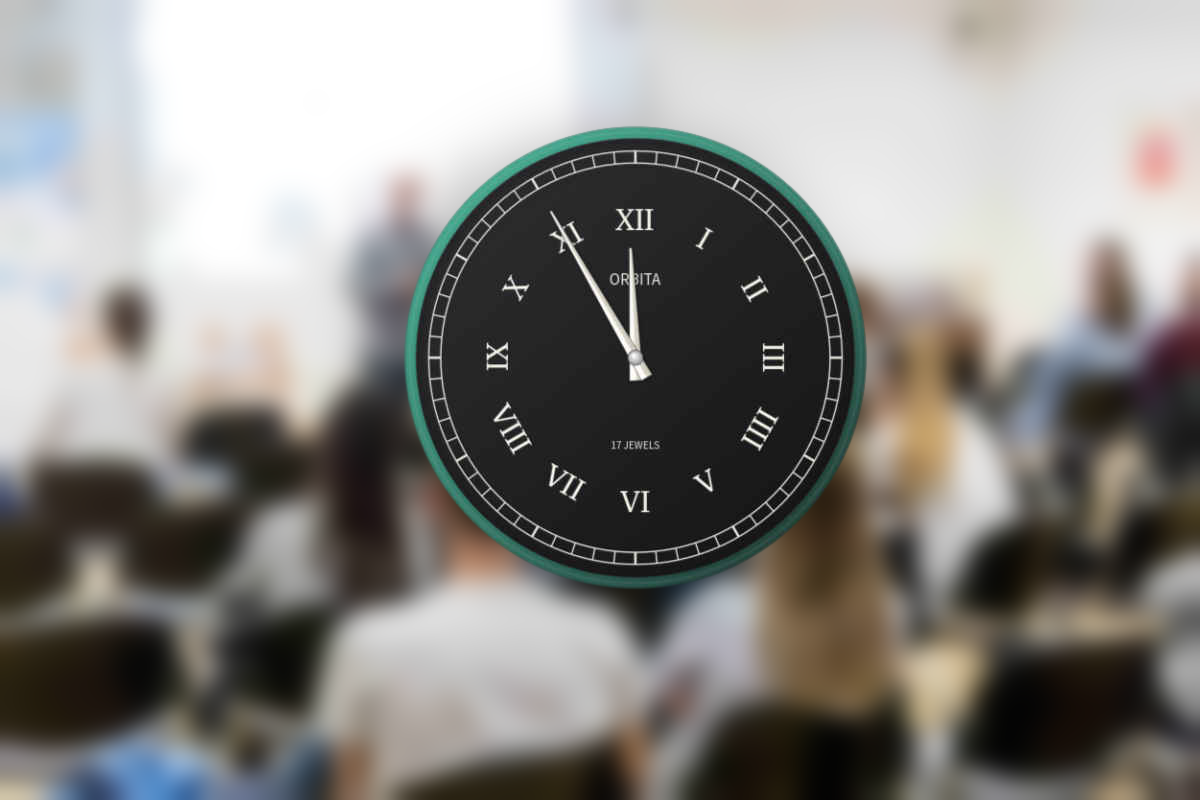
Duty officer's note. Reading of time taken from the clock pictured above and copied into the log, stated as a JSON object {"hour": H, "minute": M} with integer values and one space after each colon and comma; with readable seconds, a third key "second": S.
{"hour": 11, "minute": 55}
